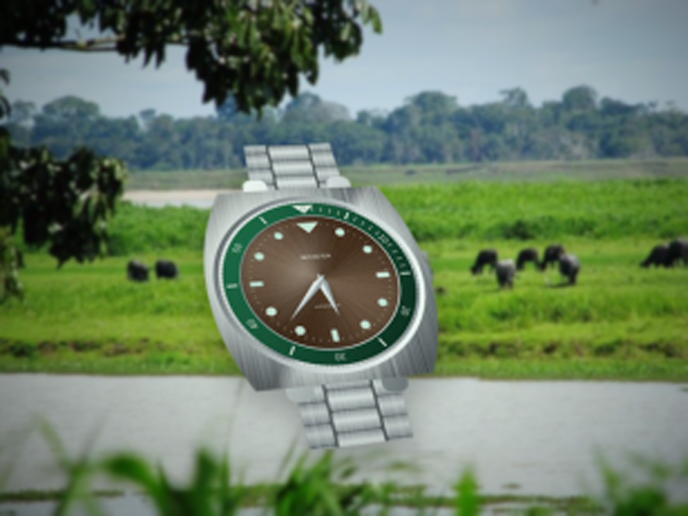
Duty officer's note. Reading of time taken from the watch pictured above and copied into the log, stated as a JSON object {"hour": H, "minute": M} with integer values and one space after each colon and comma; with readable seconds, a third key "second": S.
{"hour": 5, "minute": 37}
